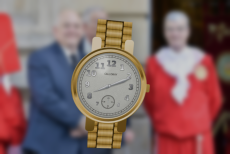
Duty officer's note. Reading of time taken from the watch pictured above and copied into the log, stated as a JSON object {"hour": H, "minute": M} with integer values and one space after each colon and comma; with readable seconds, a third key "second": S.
{"hour": 8, "minute": 11}
